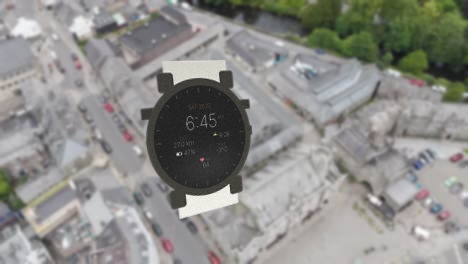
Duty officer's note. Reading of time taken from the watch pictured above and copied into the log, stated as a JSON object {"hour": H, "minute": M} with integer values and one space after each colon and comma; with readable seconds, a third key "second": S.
{"hour": 6, "minute": 45}
